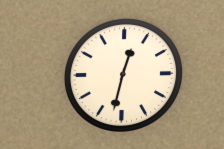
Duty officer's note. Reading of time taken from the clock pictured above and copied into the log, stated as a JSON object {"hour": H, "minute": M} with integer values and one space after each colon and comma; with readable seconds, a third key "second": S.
{"hour": 12, "minute": 32}
